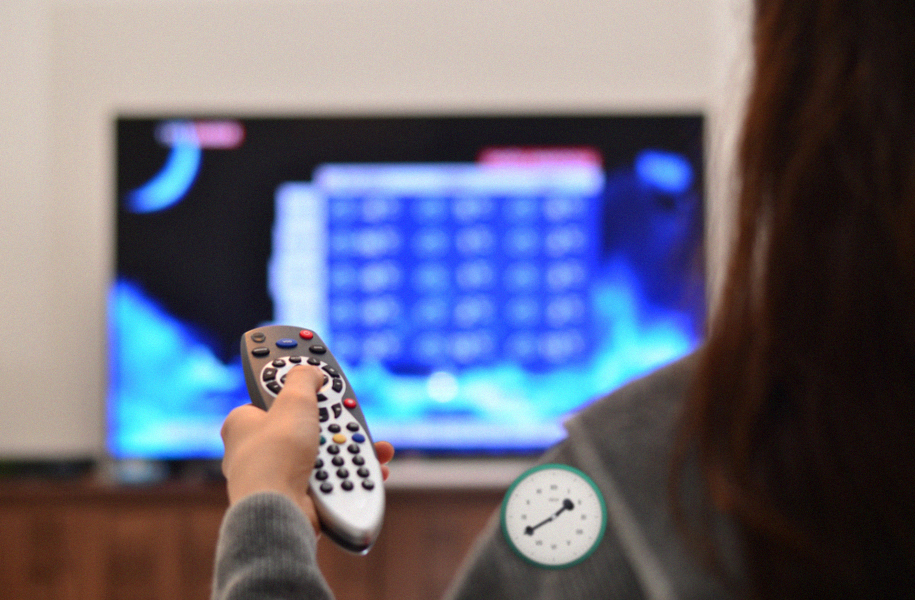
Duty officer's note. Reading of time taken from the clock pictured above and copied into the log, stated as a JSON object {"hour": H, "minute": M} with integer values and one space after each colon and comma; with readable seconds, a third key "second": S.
{"hour": 1, "minute": 40}
